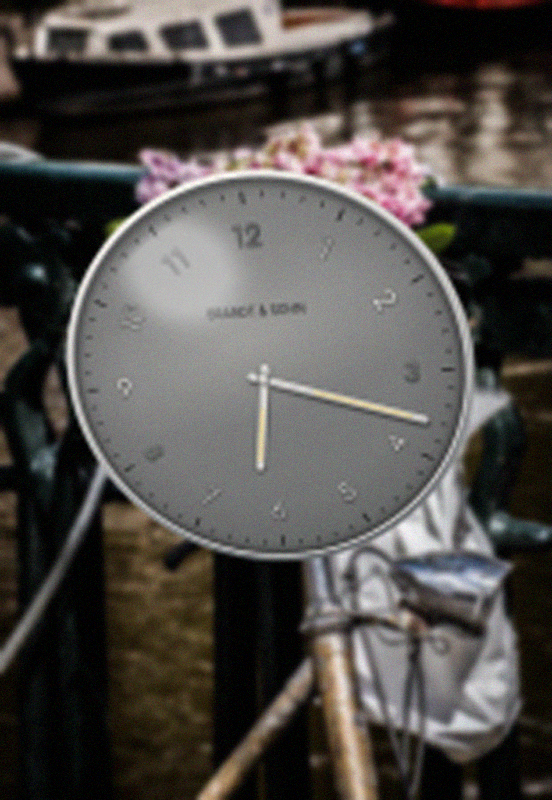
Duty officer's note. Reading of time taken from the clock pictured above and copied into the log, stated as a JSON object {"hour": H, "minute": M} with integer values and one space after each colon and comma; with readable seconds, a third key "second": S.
{"hour": 6, "minute": 18}
